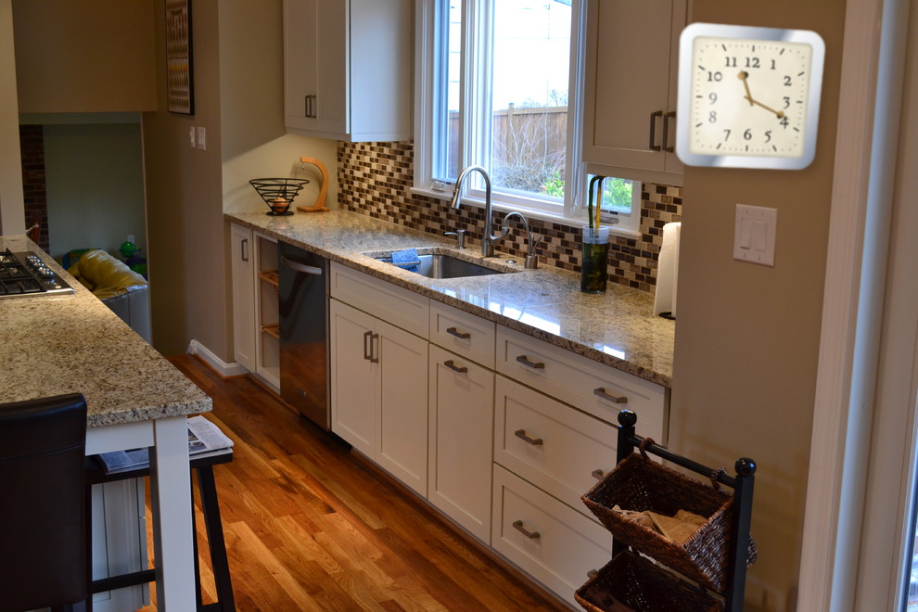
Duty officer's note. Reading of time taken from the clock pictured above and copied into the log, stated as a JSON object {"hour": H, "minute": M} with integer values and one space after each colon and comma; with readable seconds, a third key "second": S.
{"hour": 11, "minute": 19}
